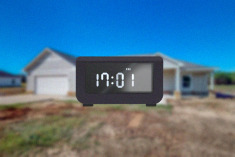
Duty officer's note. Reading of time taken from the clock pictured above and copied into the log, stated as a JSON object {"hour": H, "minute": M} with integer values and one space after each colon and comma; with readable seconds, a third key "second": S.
{"hour": 17, "minute": 1}
